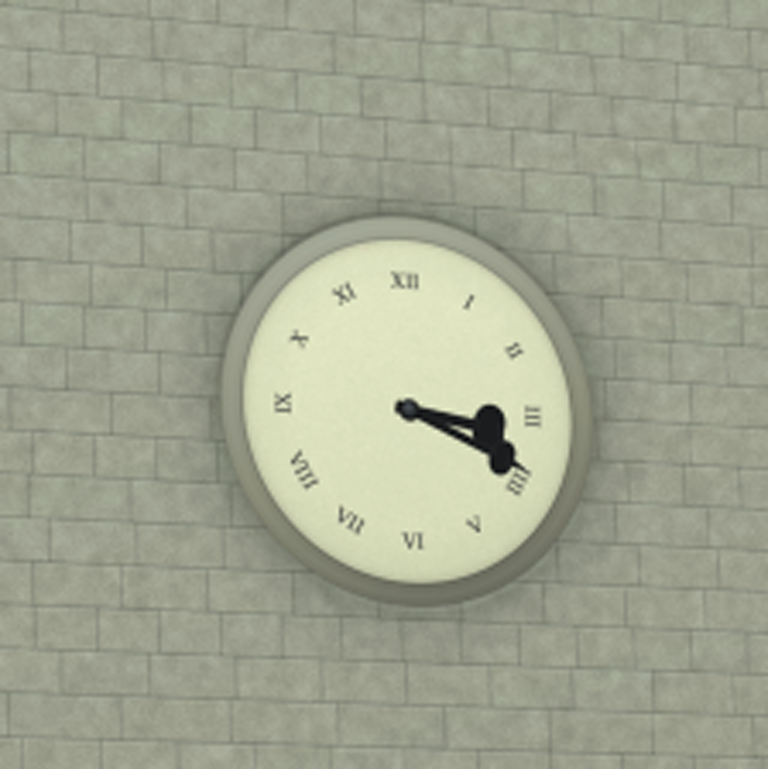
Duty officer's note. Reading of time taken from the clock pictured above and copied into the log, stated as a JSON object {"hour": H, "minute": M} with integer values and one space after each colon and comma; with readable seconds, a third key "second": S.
{"hour": 3, "minute": 19}
